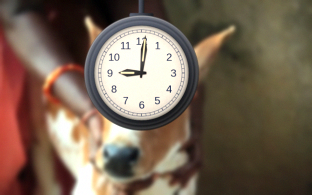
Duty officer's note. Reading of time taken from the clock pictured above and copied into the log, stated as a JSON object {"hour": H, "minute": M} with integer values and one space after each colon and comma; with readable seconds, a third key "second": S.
{"hour": 9, "minute": 1}
